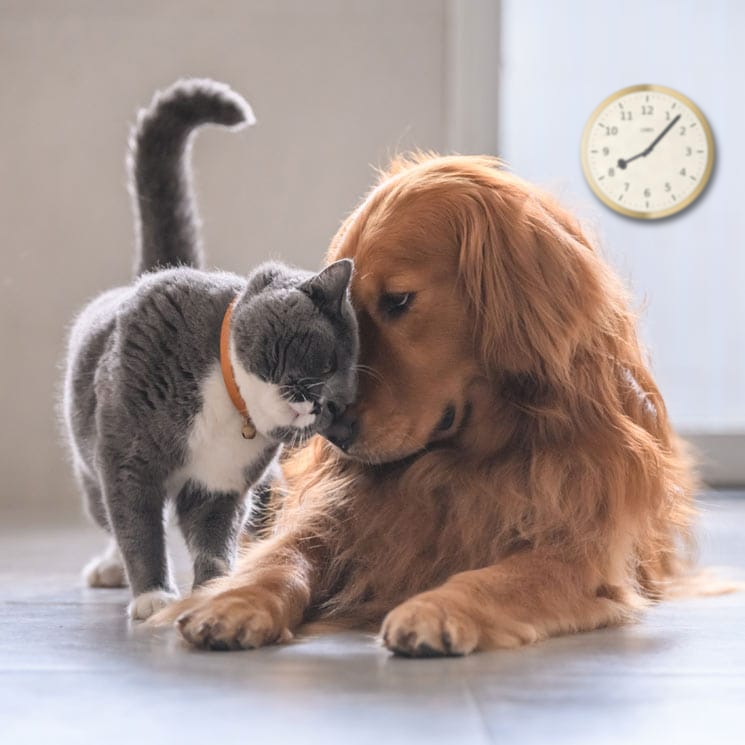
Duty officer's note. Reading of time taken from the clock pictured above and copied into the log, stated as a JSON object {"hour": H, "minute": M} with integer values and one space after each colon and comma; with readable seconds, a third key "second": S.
{"hour": 8, "minute": 7}
